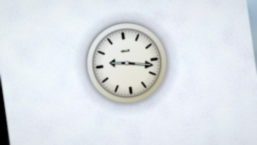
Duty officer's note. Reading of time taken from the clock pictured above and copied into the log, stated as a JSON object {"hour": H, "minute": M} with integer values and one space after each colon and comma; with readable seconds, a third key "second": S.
{"hour": 9, "minute": 17}
